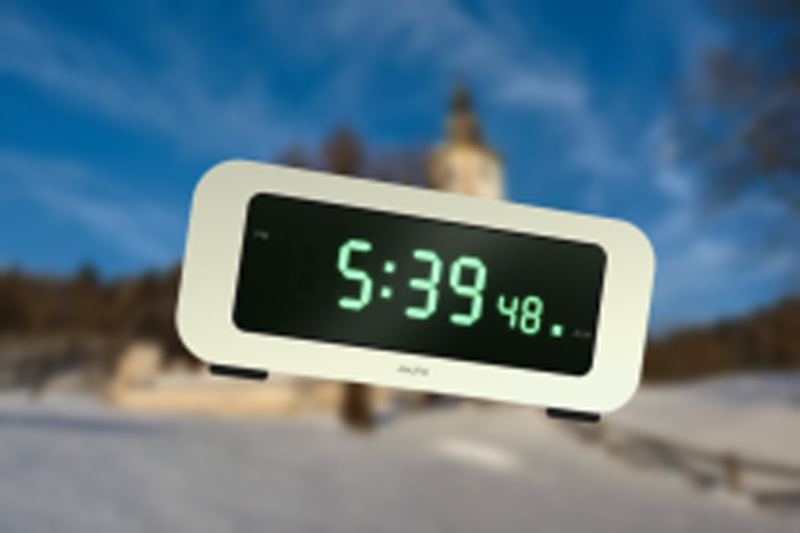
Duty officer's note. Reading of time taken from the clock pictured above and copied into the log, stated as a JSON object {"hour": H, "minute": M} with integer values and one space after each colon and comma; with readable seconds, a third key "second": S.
{"hour": 5, "minute": 39, "second": 48}
